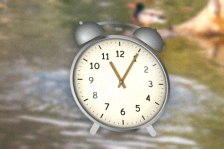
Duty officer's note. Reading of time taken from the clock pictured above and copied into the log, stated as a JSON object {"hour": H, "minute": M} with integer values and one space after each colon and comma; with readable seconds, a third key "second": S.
{"hour": 11, "minute": 5}
